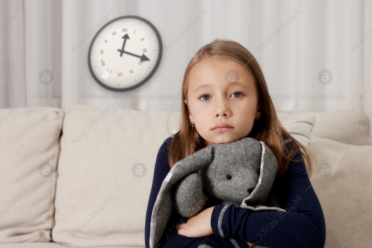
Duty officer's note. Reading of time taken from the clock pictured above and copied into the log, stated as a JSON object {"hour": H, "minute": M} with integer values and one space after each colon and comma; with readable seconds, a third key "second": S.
{"hour": 12, "minute": 18}
